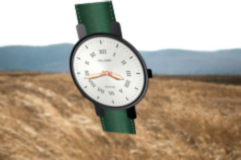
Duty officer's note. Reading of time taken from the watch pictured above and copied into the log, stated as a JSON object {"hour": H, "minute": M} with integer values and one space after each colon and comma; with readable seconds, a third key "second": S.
{"hour": 3, "minute": 43}
